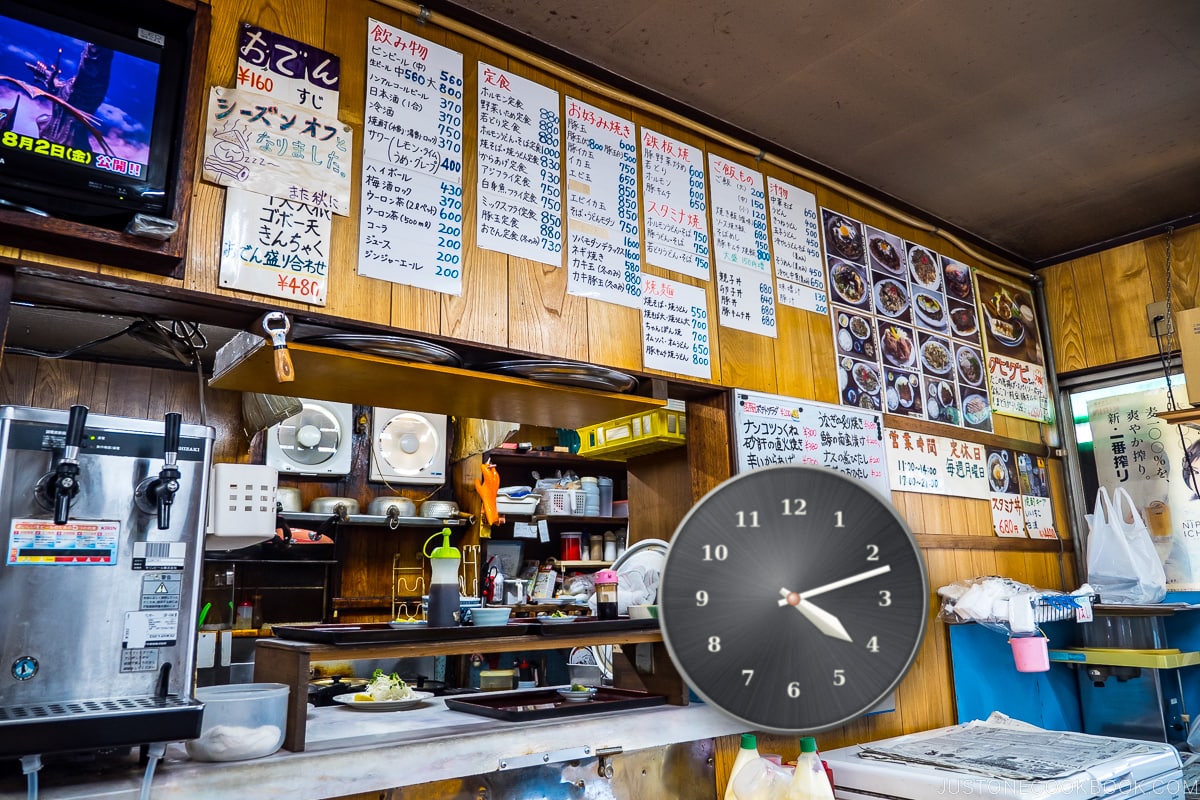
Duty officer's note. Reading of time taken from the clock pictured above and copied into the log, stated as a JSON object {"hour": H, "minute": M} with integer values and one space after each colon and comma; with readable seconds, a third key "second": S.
{"hour": 4, "minute": 12}
